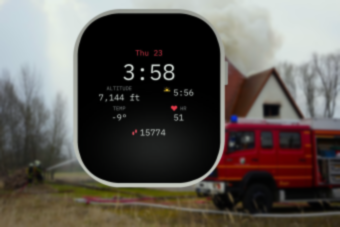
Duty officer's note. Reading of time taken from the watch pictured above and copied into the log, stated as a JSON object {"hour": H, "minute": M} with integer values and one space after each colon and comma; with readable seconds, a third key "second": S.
{"hour": 3, "minute": 58}
